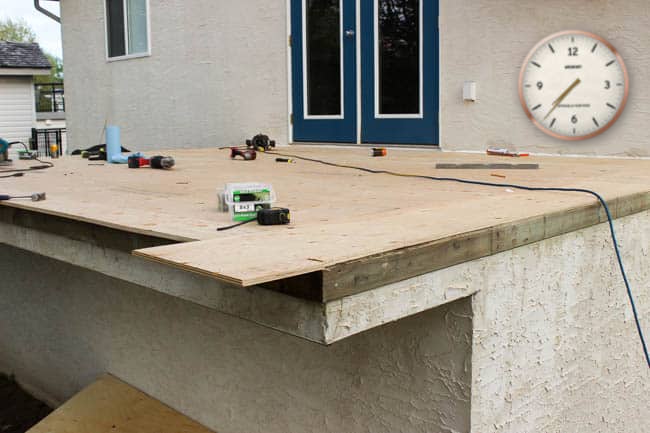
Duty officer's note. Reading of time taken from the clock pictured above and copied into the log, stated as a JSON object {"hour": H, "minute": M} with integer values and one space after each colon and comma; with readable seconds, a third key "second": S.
{"hour": 7, "minute": 37}
